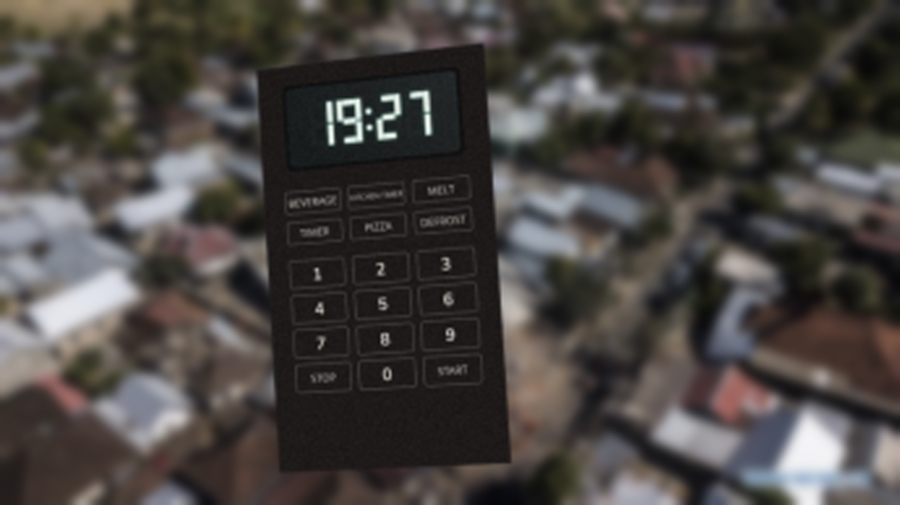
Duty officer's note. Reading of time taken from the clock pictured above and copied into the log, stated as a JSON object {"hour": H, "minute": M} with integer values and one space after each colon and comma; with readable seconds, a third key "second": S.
{"hour": 19, "minute": 27}
